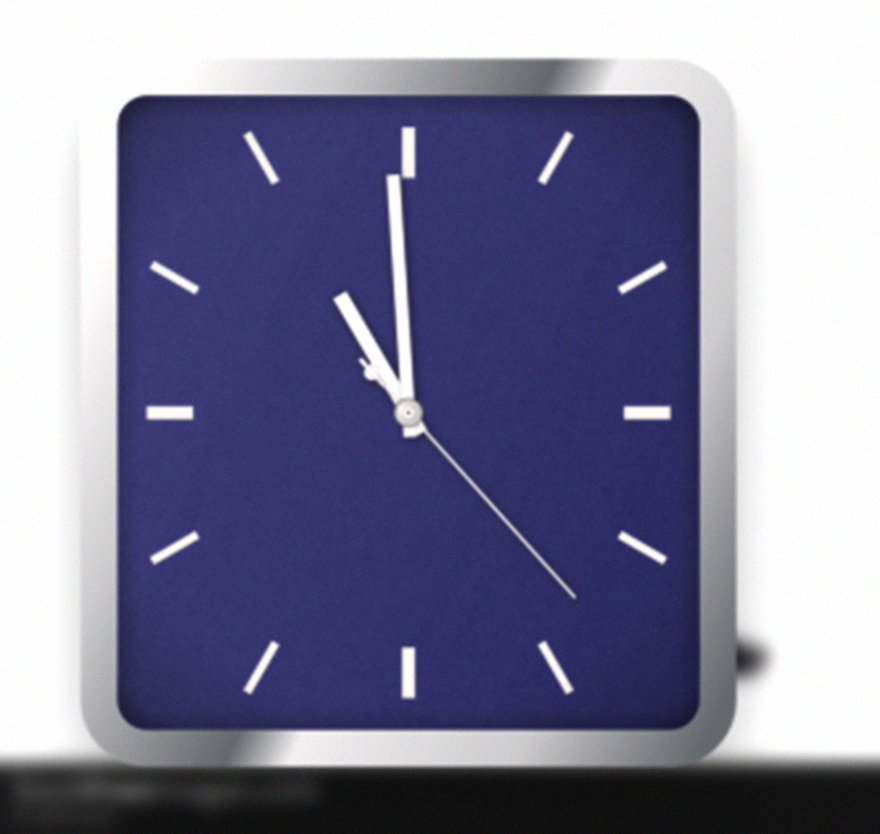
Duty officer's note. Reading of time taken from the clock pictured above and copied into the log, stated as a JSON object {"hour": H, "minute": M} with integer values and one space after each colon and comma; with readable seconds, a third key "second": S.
{"hour": 10, "minute": 59, "second": 23}
